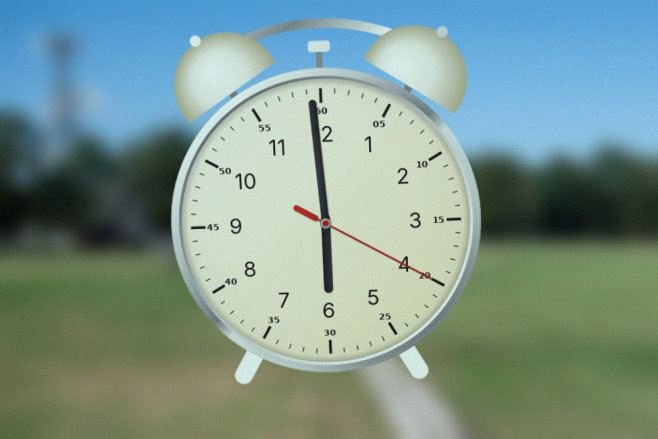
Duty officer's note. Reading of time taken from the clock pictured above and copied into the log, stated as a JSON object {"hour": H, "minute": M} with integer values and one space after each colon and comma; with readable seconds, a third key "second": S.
{"hour": 5, "minute": 59, "second": 20}
